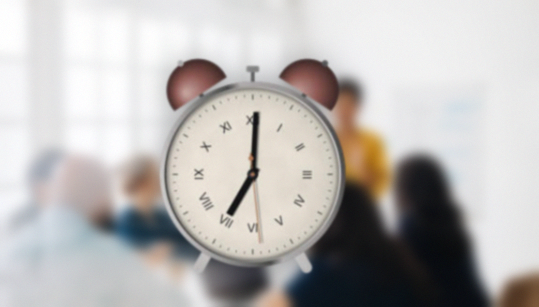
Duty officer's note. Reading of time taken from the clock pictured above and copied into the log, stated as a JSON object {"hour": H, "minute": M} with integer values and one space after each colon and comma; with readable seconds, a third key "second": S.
{"hour": 7, "minute": 0, "second": 29}
